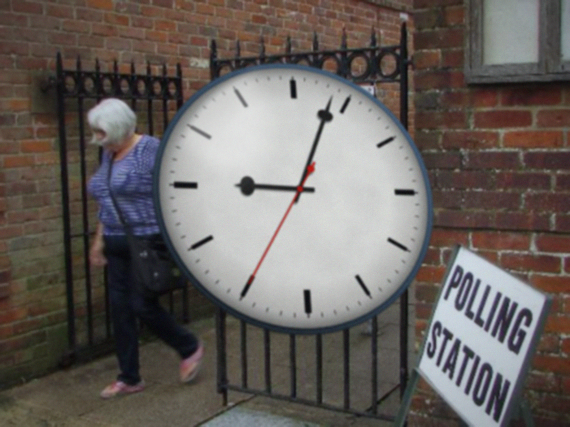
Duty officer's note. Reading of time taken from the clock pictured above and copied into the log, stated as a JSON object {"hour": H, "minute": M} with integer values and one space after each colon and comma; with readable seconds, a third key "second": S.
{"hour": 9, "minute": 3, "second": 35}
